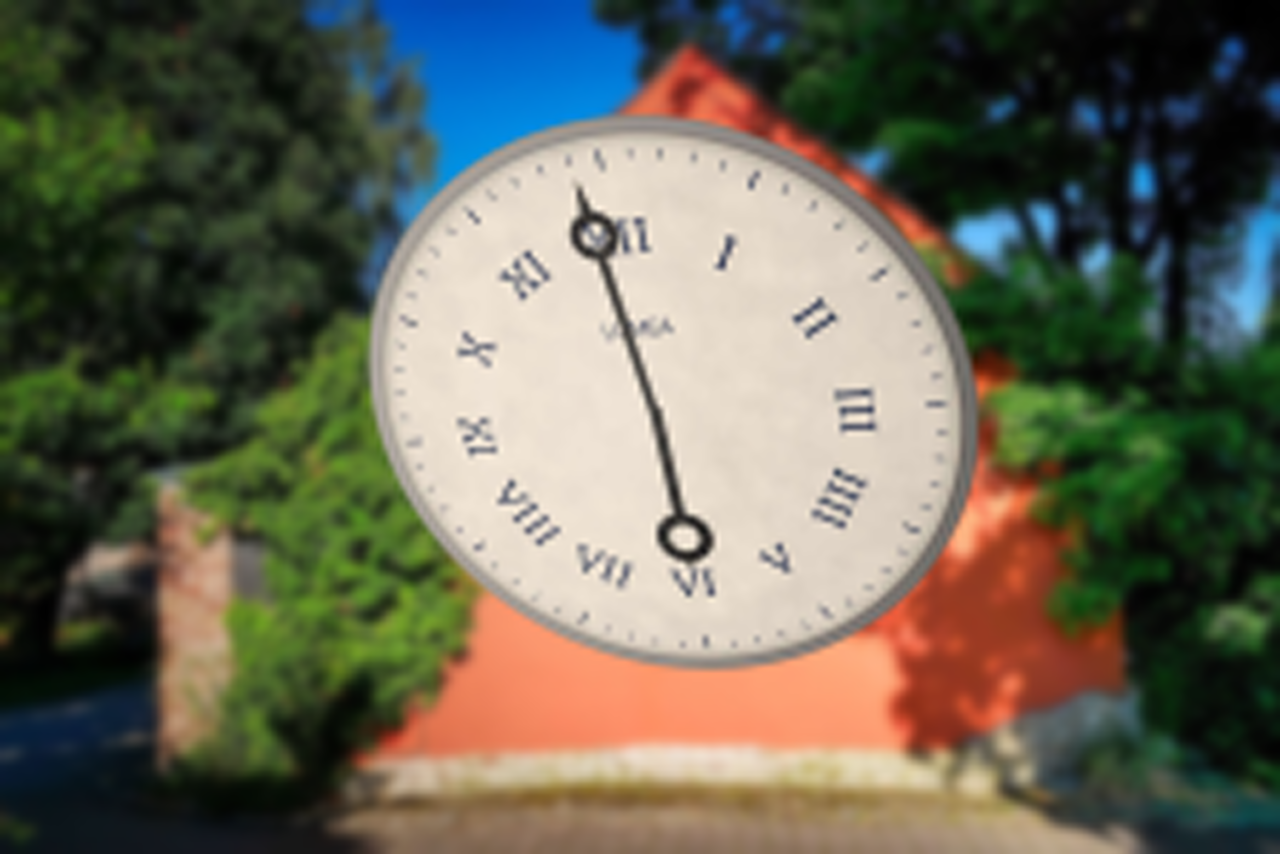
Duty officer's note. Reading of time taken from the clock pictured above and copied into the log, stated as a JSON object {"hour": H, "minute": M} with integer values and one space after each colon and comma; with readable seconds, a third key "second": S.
{"hour": 5, "minute": 59}
